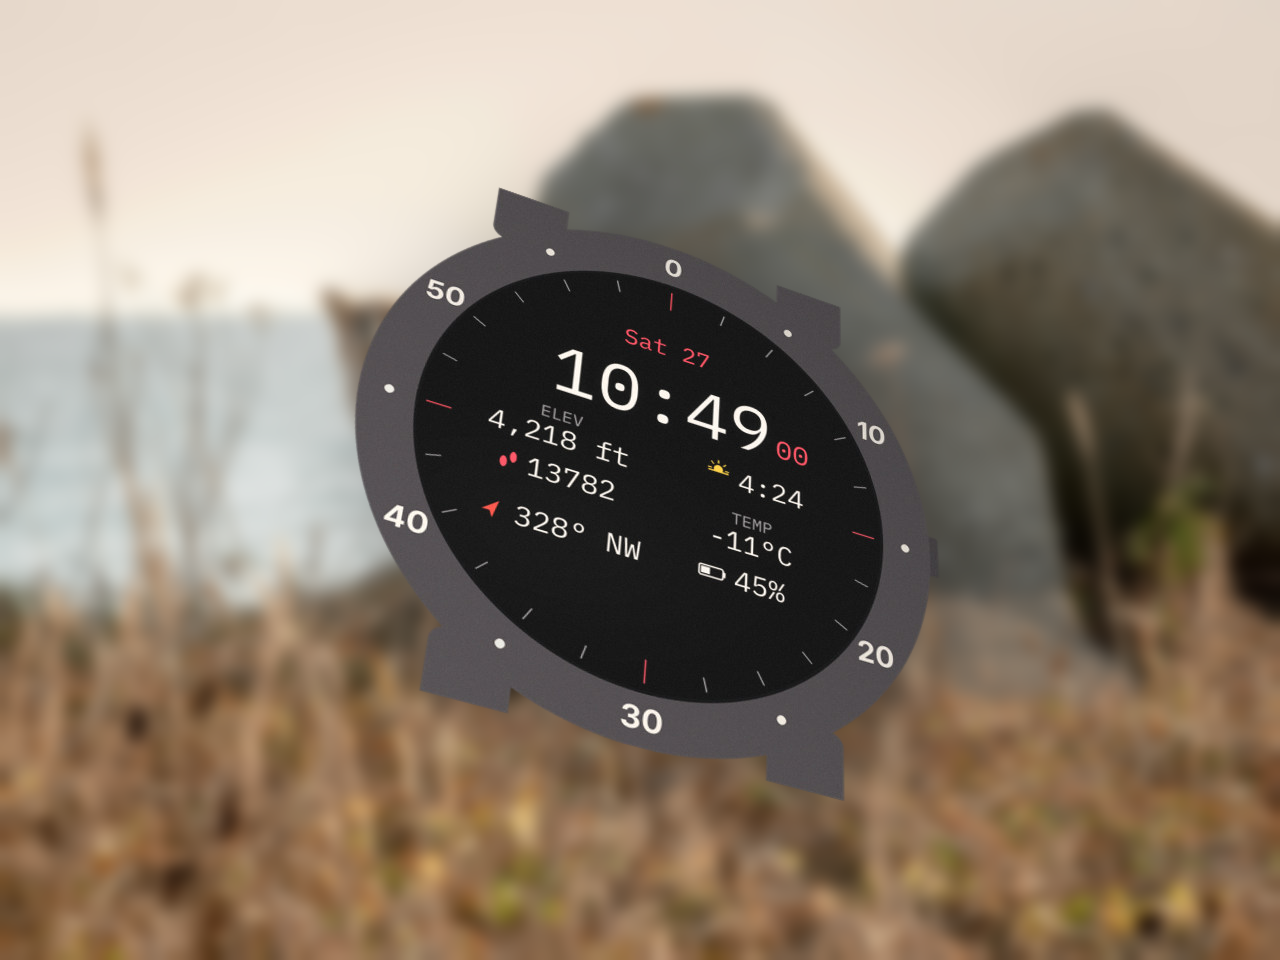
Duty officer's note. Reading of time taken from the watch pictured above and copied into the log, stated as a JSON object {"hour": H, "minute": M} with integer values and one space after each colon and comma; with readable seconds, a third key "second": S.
{"hour": 10, "minute": 49, "second": 0}
